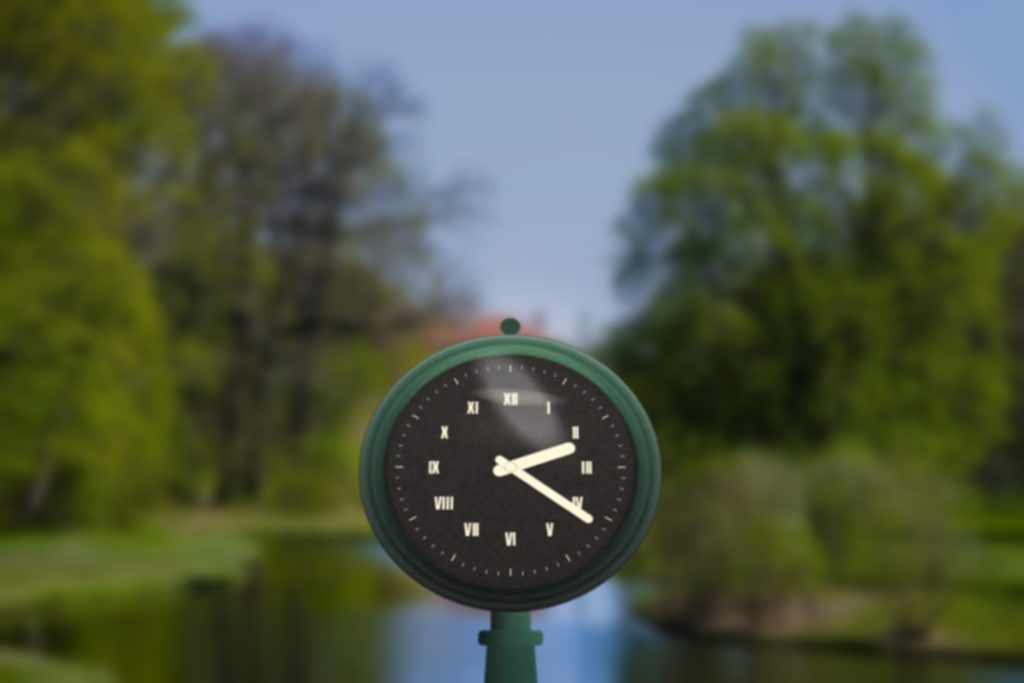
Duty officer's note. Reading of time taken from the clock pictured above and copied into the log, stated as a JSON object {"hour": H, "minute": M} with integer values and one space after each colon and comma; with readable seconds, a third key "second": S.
{"hour": 2, "minute": 21}
